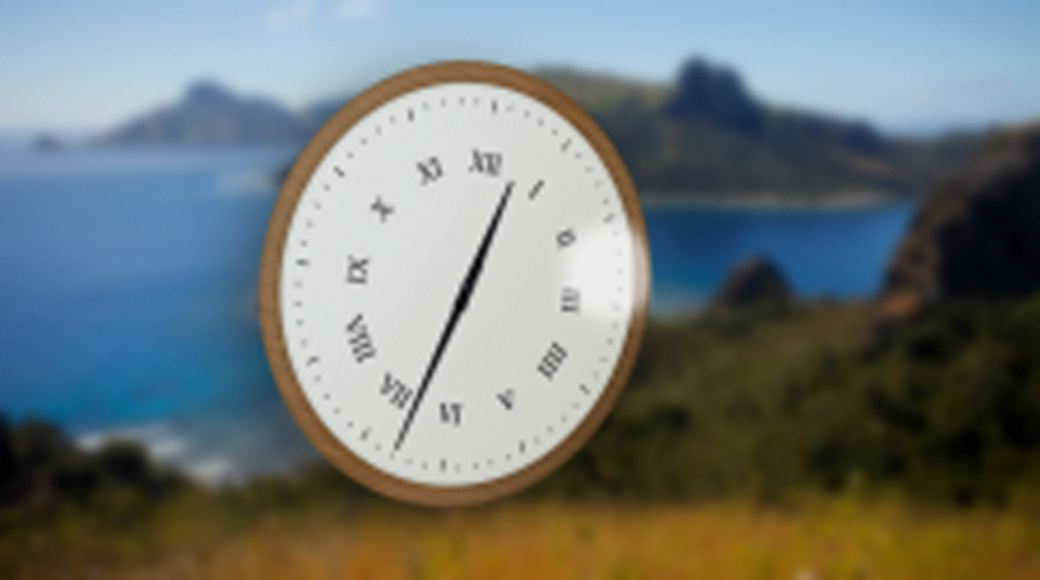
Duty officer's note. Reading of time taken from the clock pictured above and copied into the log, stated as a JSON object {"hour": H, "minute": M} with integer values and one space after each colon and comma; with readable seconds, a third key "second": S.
{"hour": 12, "minute": 33}
